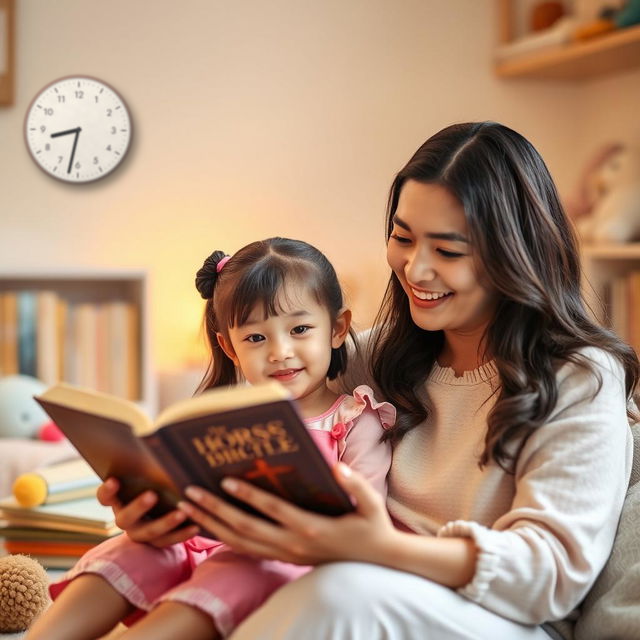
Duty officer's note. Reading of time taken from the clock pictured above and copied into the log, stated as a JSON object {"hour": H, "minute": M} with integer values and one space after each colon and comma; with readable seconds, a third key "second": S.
{"hour": 8, "minute": 32}
